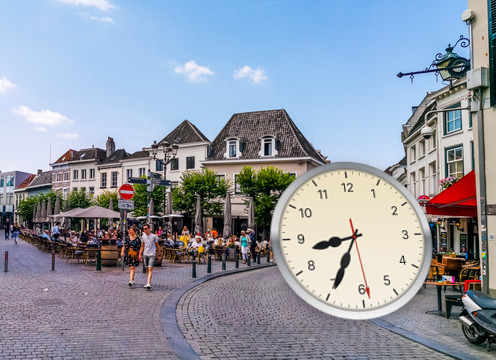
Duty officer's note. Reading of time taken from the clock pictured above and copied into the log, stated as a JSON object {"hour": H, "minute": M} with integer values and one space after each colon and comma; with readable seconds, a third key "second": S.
{"hour": 8, "minute": 34, "second": 29}
